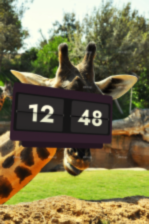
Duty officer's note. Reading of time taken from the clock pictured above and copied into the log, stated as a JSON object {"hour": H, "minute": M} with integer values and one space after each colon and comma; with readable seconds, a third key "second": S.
{"hour": 12, "minute": 48}
